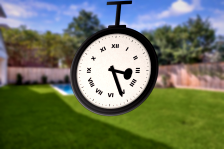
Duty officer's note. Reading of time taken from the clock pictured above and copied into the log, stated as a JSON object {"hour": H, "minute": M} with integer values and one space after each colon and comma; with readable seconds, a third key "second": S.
{"hour": 3, "minute": 26}
